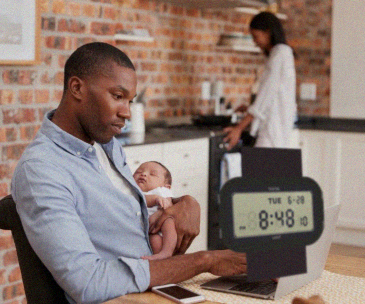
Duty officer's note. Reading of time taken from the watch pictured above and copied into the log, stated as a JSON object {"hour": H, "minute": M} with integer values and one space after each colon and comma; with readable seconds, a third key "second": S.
{"hour": 8, "minute": 48}
